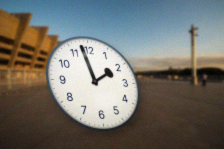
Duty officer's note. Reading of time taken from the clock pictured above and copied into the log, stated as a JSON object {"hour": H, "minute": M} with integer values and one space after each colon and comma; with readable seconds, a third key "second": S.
{"hour": 1, "minute": 58}
